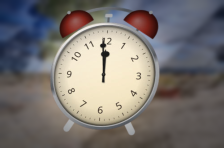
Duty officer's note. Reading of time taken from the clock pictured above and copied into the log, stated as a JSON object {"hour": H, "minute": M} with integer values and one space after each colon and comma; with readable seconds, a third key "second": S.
{"hour": 11, "minute": 59}
